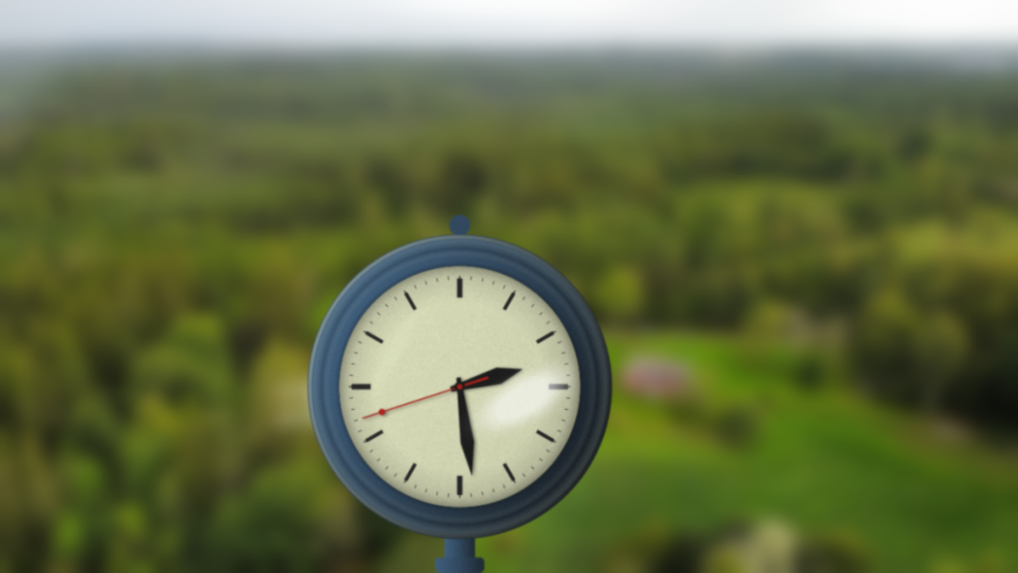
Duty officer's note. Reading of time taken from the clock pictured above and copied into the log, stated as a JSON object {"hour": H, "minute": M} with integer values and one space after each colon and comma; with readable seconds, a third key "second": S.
{"hour": 2, "minute": 28, "second": 42}
